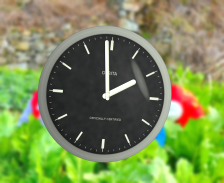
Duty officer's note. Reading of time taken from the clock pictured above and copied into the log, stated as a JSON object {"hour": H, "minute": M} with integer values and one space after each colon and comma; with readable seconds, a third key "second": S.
{"hour": 1, "minute": 59}
